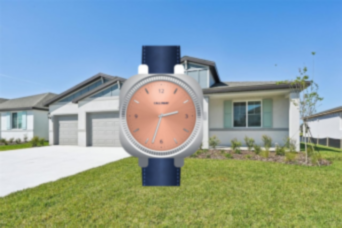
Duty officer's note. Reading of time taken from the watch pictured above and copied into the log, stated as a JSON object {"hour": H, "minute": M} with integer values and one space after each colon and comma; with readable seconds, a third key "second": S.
{"hour": 2, "minute": 33}
